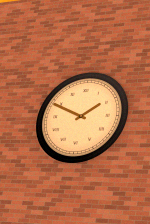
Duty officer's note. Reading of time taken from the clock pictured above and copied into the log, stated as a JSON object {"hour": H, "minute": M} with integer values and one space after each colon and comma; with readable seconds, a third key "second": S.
{"hour": 1, "minute": 49}
